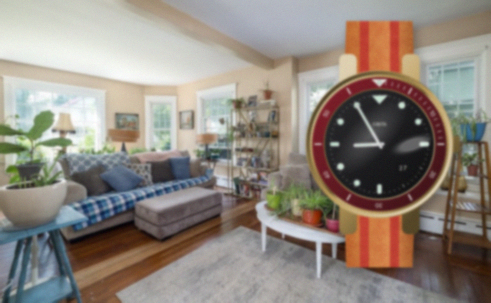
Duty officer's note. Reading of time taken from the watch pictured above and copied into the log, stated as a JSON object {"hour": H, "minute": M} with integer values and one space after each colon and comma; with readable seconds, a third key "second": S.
{"hour": 8, "minute": 55}
